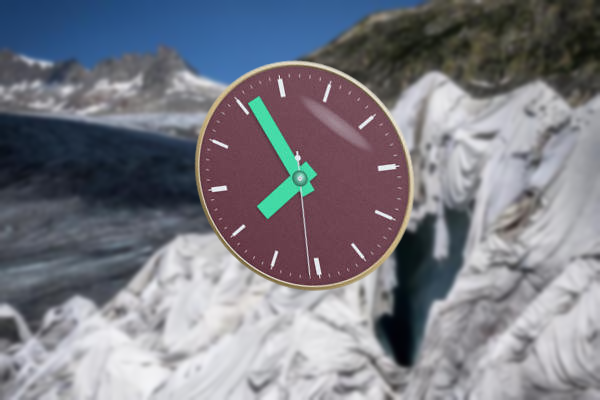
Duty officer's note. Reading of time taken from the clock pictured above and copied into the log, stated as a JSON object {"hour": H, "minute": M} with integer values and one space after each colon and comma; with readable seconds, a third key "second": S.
{"hour": 7, "minute": 56, "second": 31}
